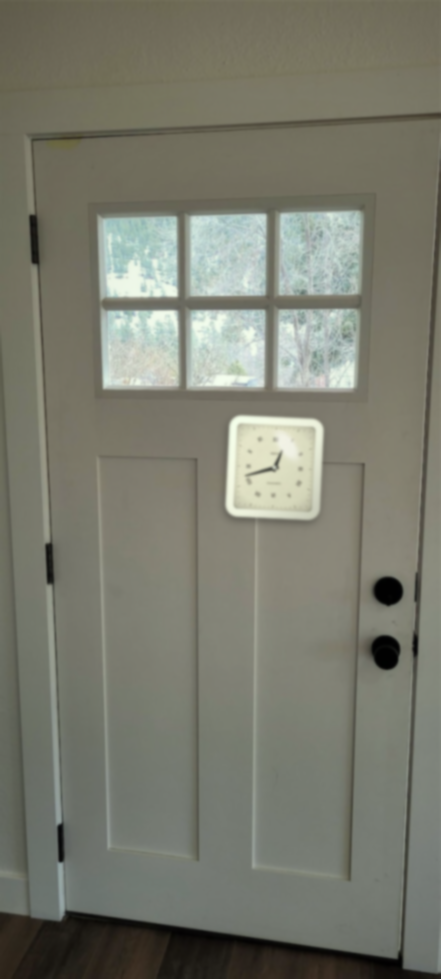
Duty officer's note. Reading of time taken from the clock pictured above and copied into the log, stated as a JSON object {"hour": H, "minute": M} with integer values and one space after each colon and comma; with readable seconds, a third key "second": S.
{"hour": 12, "minute": 42}
